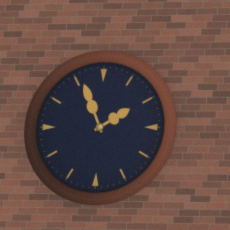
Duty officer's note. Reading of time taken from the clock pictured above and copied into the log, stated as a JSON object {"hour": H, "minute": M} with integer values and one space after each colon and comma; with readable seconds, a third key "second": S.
{"hour": 1, "minute": 56}
